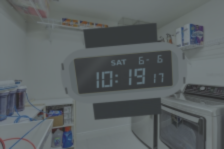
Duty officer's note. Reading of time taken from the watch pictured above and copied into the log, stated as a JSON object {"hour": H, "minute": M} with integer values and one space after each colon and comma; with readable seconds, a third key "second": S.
{"hour": 10, "minute": 19, "second": 17}
